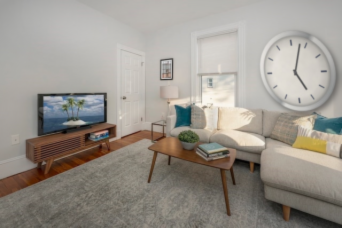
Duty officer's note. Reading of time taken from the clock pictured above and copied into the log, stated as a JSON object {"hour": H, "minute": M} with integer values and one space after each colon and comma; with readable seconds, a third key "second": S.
{"hour": 5, "minute": 3}
